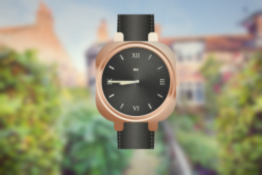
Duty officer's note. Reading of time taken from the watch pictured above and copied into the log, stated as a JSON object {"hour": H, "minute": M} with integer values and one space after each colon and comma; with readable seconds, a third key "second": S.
{"hour": 8, "minute": 45}
